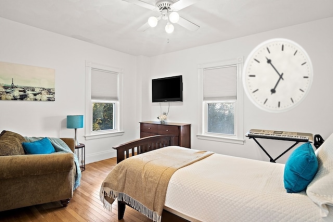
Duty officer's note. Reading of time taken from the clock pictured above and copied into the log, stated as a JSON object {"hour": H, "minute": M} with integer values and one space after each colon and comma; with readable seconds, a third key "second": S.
{"hour": 6, "minute": 53}
